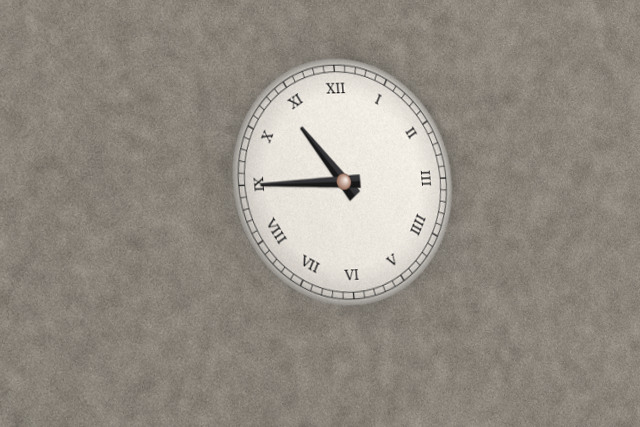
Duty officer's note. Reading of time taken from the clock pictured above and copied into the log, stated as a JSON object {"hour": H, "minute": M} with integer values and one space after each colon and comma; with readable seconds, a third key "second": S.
{"hour": 10, "minute": 45}
